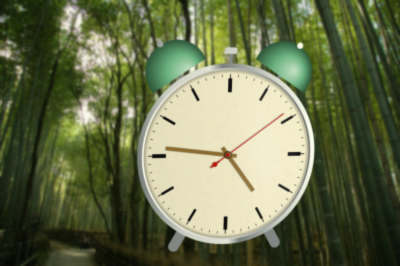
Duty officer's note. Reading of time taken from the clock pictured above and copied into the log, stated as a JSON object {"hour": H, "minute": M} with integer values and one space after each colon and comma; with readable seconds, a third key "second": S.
{"hour": 4, "minute": 46, "second": 9}
